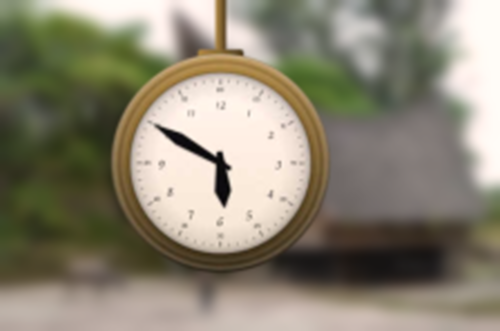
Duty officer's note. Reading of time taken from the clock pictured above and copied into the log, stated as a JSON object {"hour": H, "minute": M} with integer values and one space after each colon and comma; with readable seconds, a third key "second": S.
{"hour": 5, "minute": 50}
